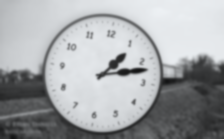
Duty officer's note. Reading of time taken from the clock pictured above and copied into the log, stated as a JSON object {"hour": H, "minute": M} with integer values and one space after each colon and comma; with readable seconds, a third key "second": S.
{"hour": 1, "minute": 12}
